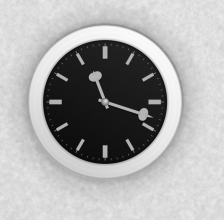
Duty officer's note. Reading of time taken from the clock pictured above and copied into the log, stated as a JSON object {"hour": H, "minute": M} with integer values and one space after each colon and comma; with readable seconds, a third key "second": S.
{"hour": 11, "minute": 18}
